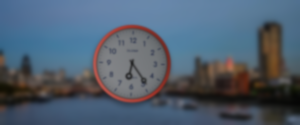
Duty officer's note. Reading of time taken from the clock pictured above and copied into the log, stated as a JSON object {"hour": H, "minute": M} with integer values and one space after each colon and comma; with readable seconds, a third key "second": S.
{"hour": 6, "minute": 24}
